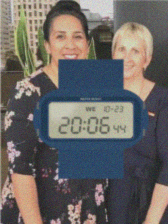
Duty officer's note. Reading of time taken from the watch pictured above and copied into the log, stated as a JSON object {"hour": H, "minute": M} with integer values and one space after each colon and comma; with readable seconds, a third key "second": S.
{"hour": 20, "minute": 6, "second": 44}
